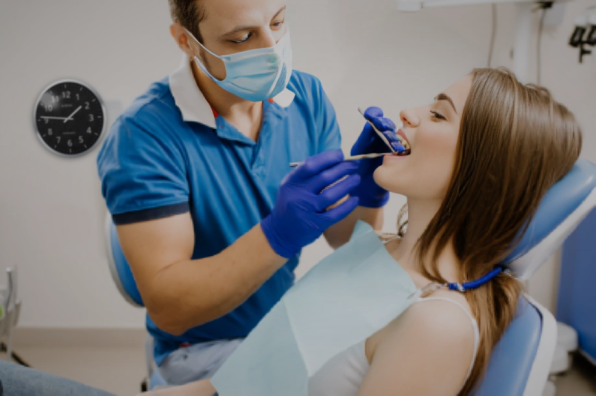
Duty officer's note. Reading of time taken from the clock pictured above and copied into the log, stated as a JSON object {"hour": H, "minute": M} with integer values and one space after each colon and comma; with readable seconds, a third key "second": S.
{"hour": 1, "minute": 46}
